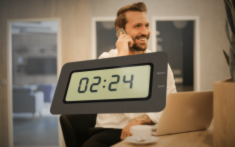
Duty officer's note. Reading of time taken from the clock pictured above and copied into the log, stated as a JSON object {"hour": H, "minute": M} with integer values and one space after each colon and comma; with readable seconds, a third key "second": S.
{"hour": 2, "minute": 24}
